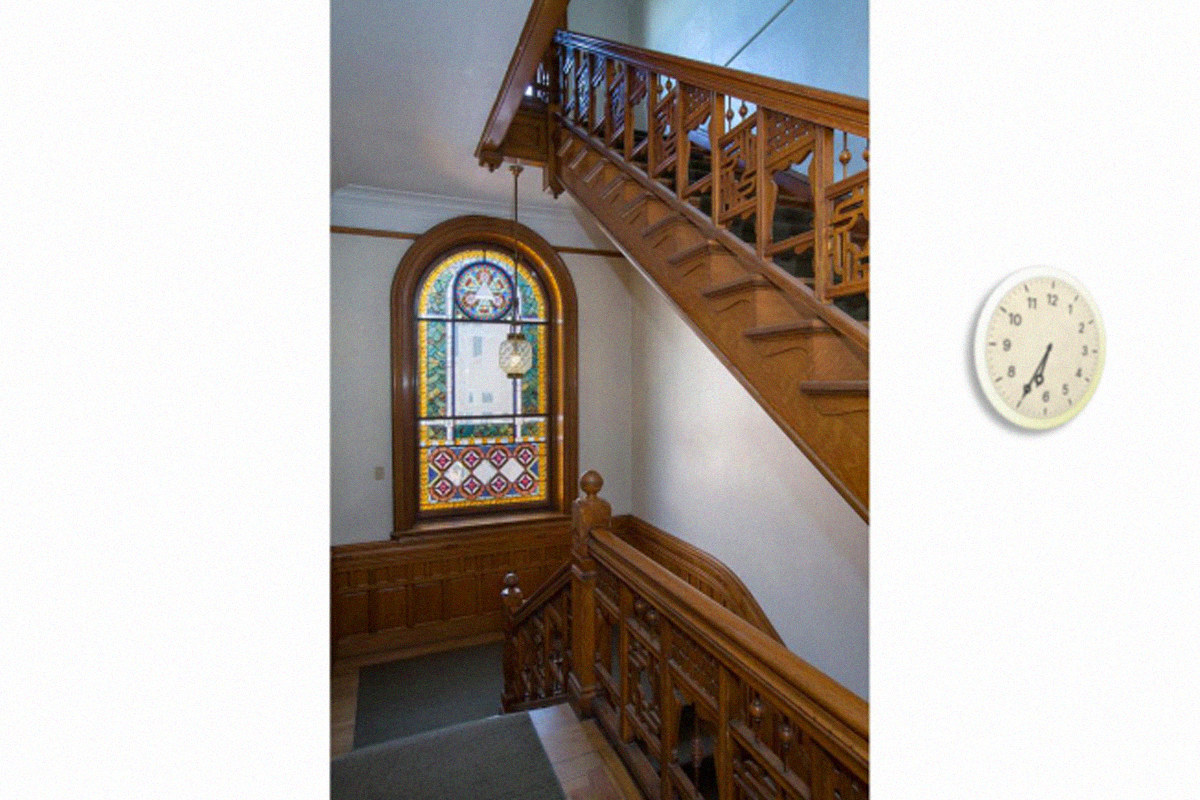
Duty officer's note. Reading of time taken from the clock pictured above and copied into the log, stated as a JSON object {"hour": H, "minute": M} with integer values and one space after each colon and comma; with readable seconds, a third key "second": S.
{"hour": 6, "minute": 35}
